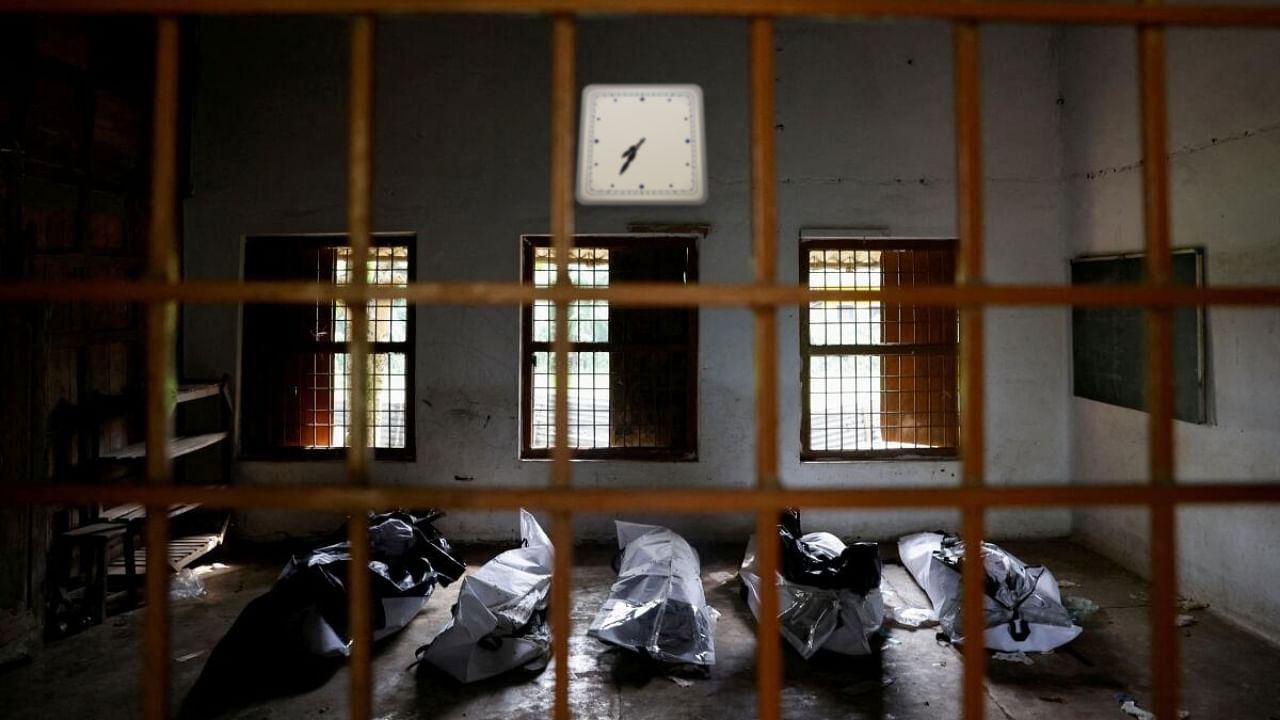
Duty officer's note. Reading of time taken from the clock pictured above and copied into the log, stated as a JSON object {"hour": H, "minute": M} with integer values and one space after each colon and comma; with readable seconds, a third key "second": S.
{"hour": 7, "minute": 35}
